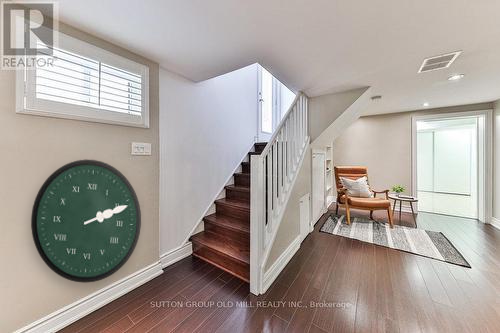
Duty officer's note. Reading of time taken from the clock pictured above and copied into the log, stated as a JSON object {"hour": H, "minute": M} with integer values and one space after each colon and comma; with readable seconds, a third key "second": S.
{"hour": 2, "minute": 11}
